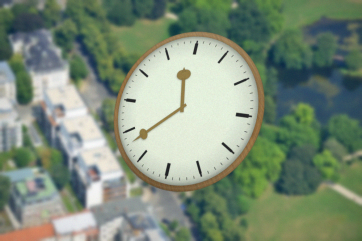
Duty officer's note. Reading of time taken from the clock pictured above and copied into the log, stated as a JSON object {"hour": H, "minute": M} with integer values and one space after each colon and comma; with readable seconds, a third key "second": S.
{"hour": 11, "minute": 38}
